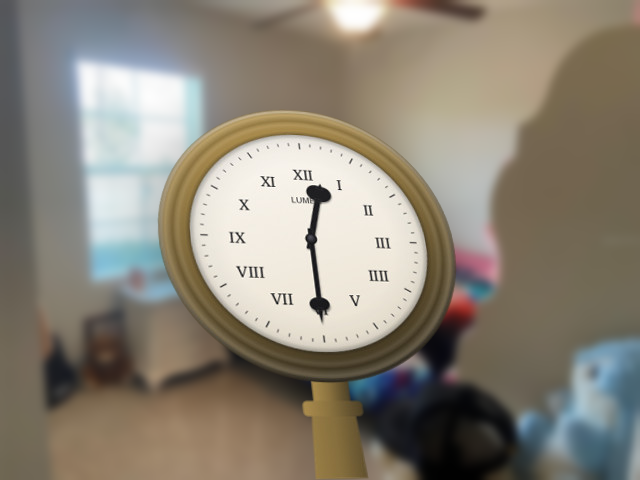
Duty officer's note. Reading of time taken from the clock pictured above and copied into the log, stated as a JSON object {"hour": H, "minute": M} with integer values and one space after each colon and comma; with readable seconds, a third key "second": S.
{"hour": 12, "minute": 30}
